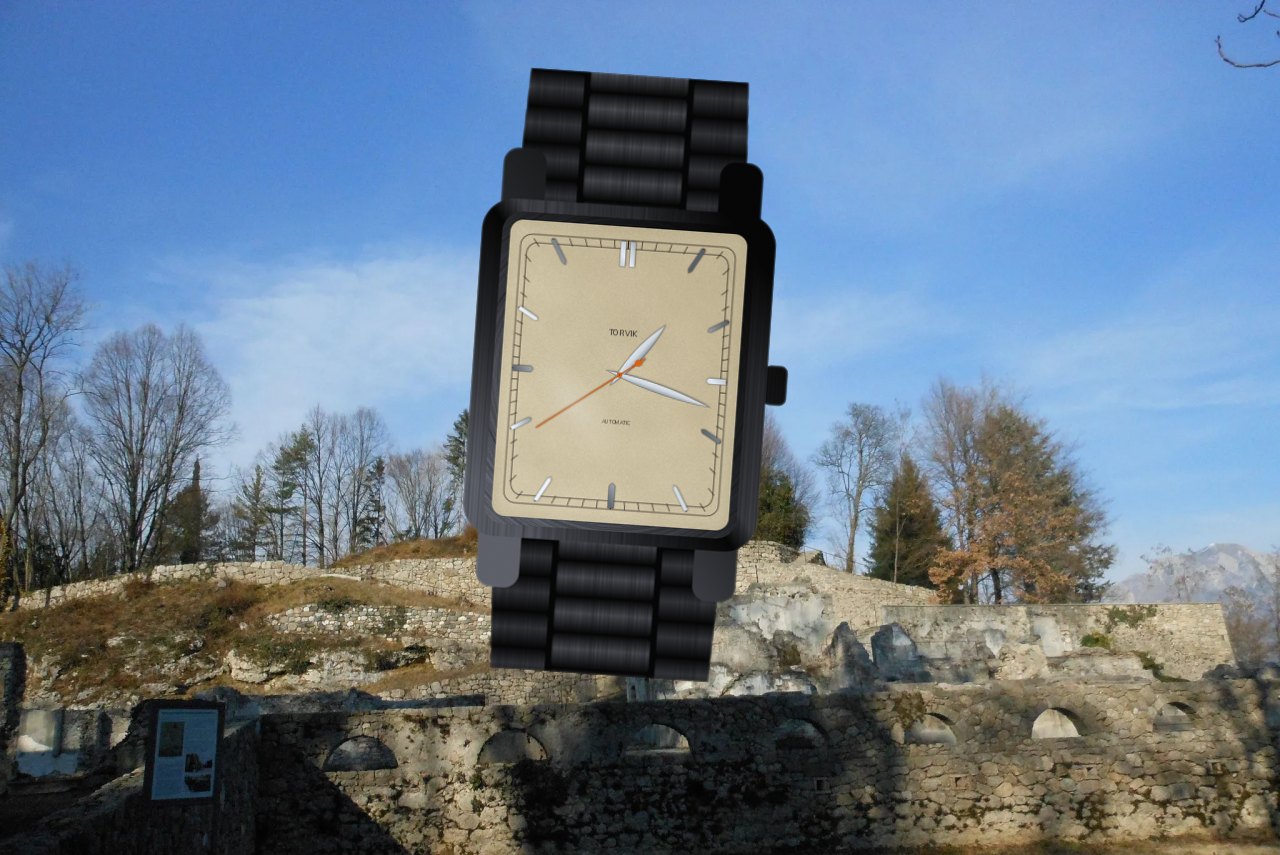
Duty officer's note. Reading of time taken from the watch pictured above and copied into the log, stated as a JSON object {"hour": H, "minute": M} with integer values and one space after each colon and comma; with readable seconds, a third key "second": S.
{"hour": 1, "minute": 17, "second": 39}
